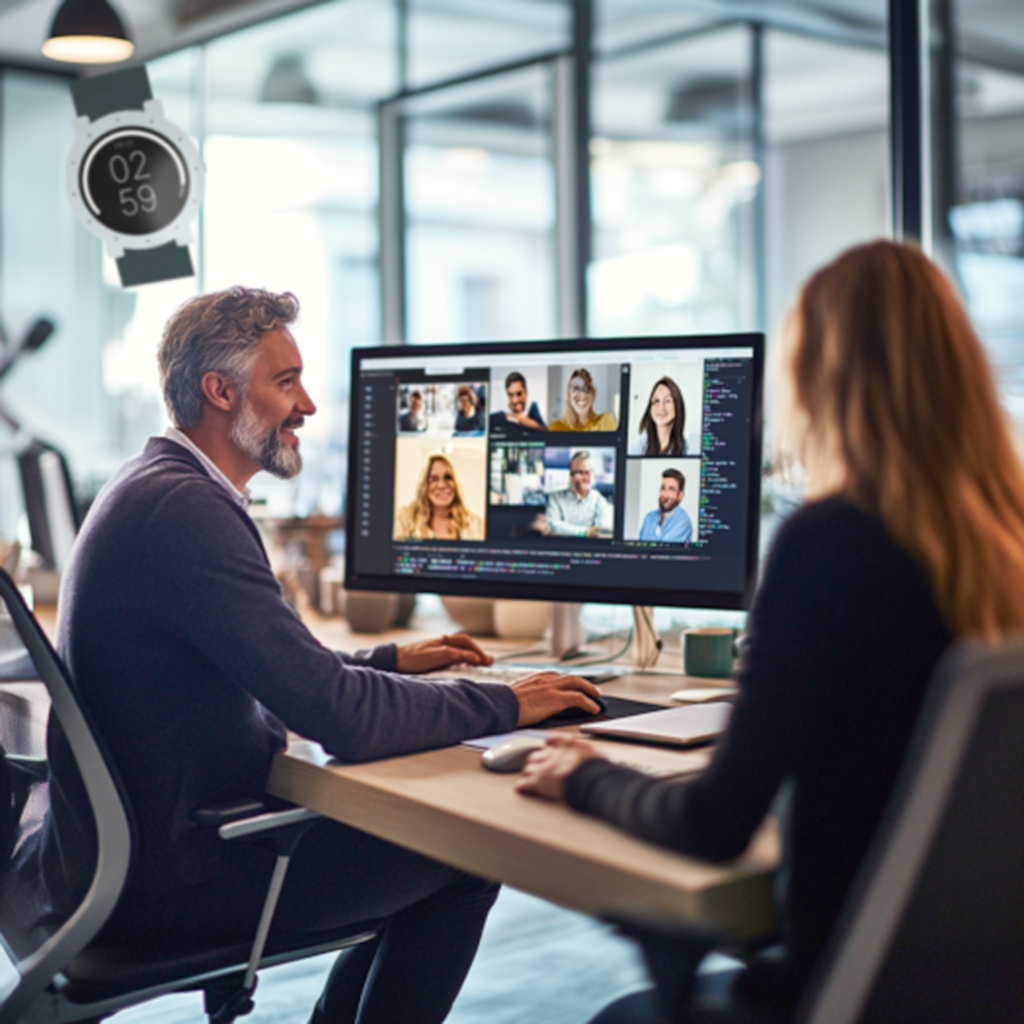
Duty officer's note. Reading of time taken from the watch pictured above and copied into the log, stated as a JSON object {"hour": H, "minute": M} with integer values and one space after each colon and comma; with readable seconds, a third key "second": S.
{"hour": 2, "minute": 59}
